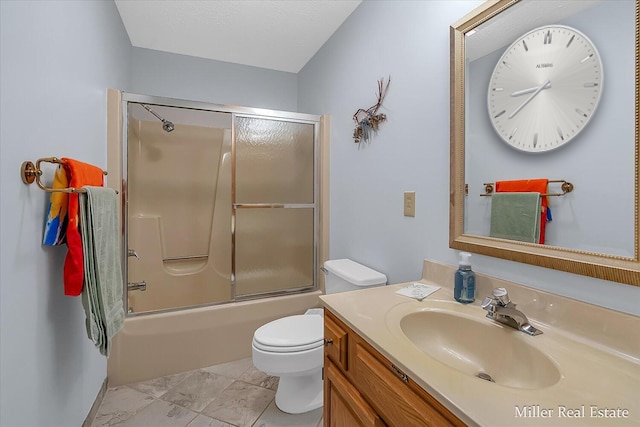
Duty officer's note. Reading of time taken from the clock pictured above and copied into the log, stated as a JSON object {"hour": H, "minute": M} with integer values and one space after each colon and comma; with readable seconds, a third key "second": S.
{"hour": 8, "minute": 38}
